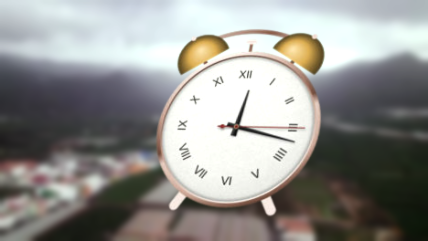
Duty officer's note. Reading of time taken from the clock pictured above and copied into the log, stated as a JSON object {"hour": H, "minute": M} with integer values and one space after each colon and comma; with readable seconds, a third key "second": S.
{"hour": 12, "minute": 17, "second": 15}
